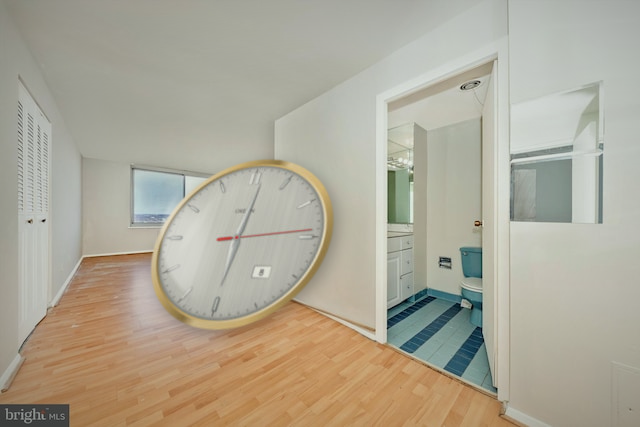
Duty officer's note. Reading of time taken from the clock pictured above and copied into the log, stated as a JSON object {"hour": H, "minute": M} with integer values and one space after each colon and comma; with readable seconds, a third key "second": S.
{"hour": 6, "minute": 1, "second": 14}
